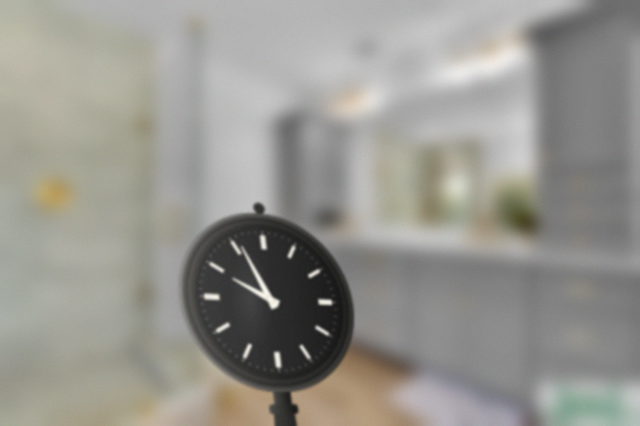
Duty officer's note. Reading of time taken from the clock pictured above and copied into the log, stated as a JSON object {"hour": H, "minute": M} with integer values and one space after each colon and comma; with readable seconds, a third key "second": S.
{"hour": 9, "minute": 56}
